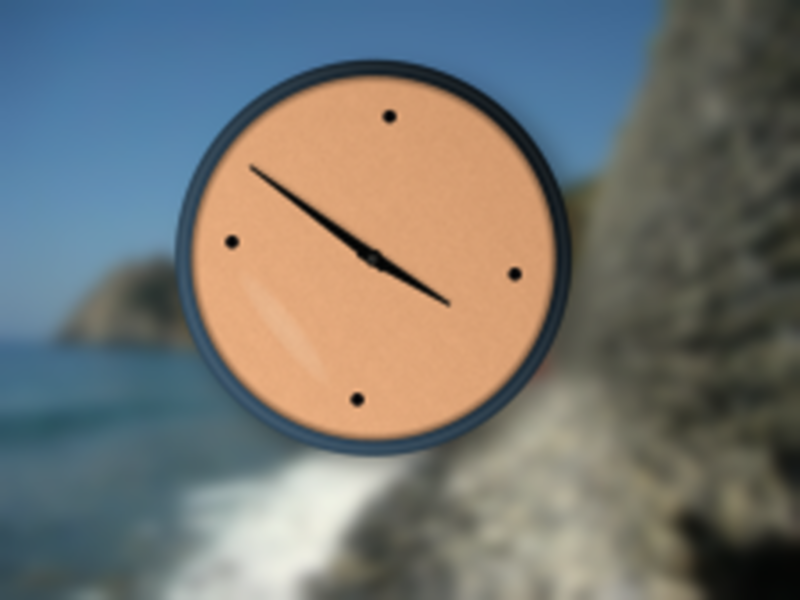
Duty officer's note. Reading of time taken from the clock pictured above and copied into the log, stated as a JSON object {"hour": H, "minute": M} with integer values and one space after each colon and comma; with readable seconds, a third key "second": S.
{"hour": 3, "minute": 50}
